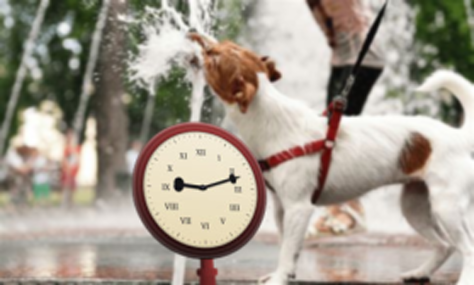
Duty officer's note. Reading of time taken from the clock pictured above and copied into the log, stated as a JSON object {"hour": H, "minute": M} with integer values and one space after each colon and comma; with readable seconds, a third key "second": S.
{"hour": 9, "minute": 12}
